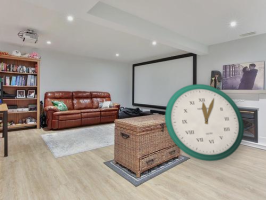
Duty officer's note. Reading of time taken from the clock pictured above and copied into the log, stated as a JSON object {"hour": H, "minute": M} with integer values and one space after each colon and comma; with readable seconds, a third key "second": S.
{"hour": 12, "minute": 5}
